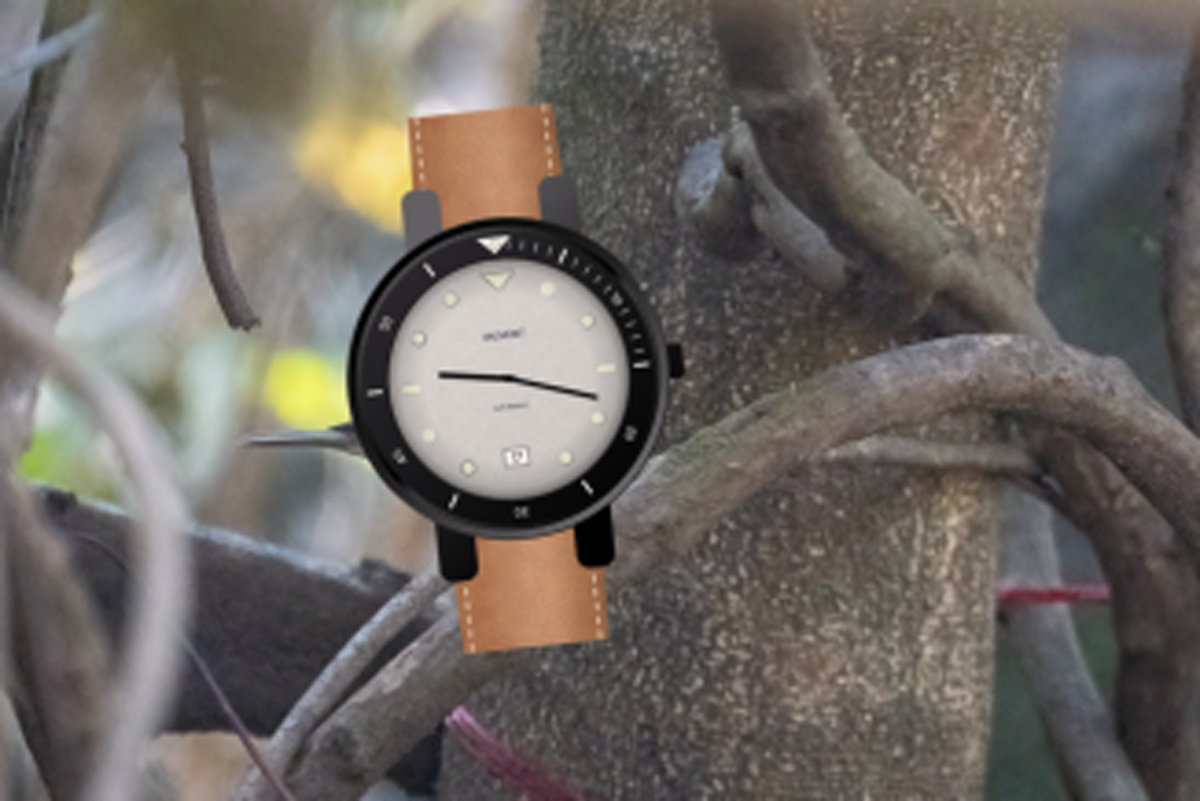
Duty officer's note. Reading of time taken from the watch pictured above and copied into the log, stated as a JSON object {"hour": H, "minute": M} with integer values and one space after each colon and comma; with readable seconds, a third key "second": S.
{"hour": 9, "minute": 18}
